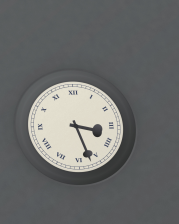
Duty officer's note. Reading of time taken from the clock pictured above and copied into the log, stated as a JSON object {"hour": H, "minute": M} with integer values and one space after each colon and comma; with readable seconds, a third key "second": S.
{"hour": 3, "minute": 27}
